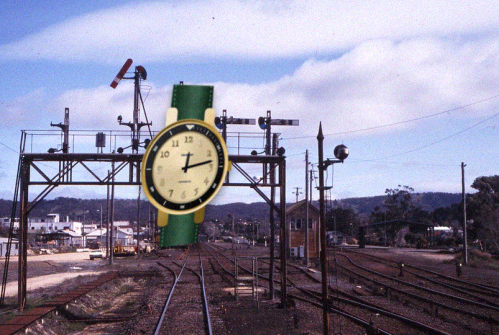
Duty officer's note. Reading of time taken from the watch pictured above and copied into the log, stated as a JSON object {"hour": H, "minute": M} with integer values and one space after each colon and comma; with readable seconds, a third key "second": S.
{"hour": 12, "minute": 13}
